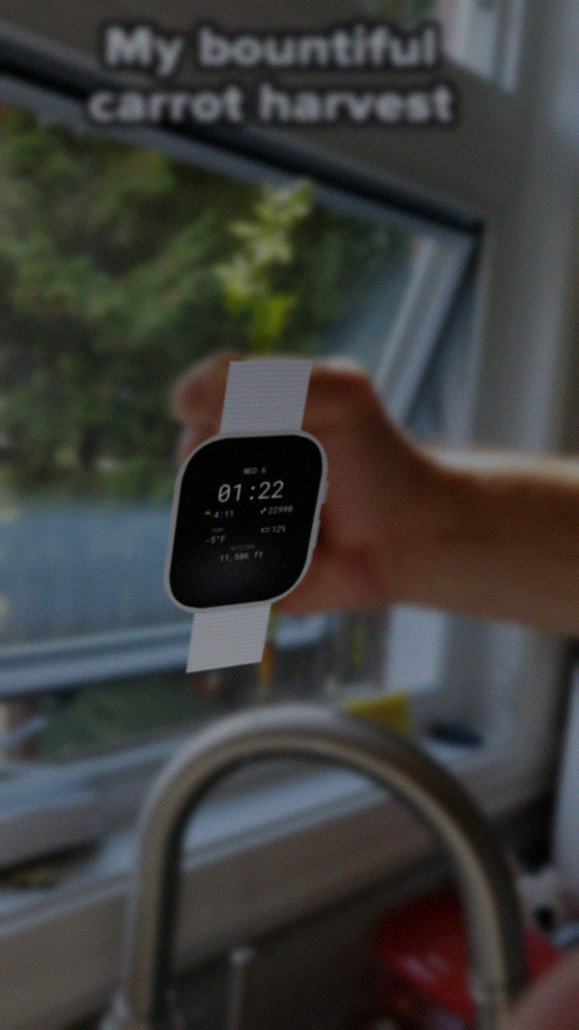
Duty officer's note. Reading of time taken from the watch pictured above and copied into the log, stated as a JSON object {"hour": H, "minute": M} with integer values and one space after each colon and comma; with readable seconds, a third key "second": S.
{"hour": 1, "minute": 22}
